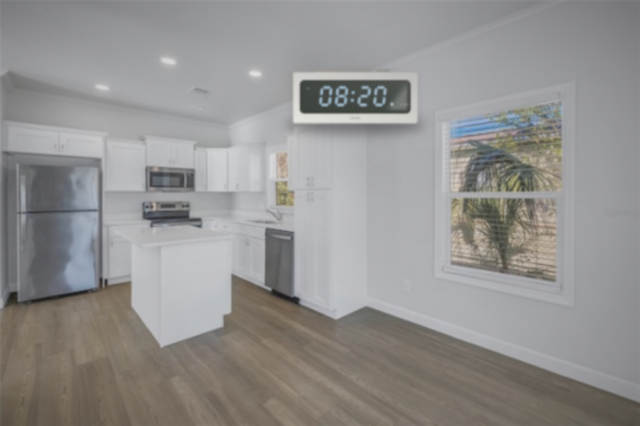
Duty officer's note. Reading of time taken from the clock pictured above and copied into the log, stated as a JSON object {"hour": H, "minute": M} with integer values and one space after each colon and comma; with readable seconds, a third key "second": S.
{"hour": 8, "minute": 20}
